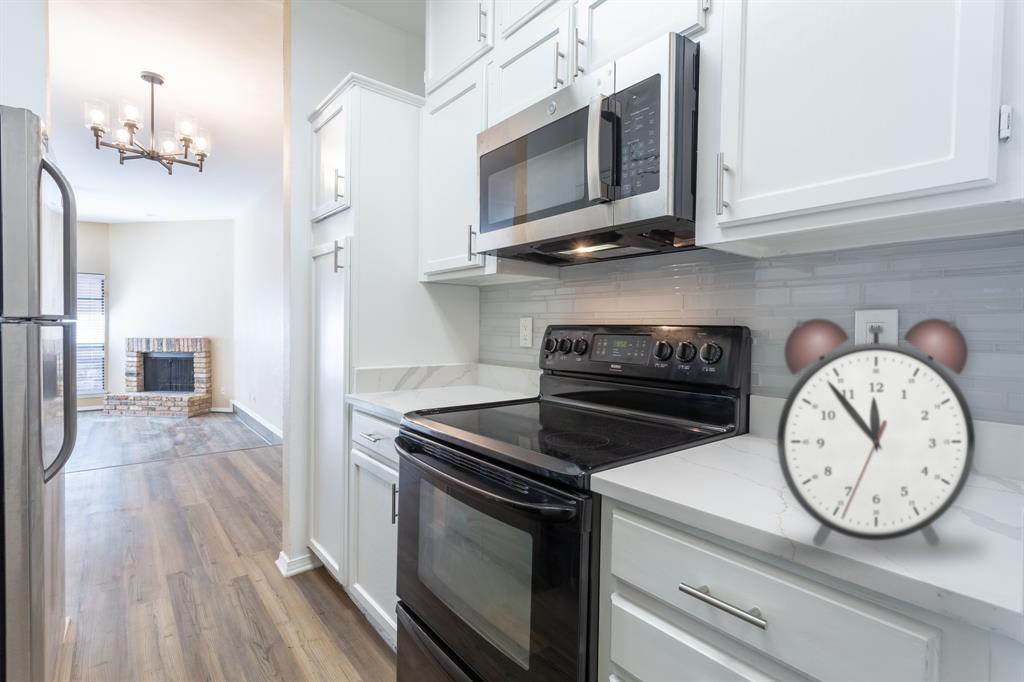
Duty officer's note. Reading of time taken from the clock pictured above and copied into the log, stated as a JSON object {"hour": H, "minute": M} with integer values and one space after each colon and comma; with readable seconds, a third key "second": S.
{"hour": 11, "minute": 53, "second": 34}
